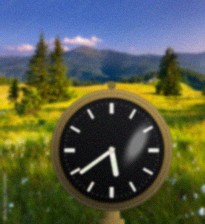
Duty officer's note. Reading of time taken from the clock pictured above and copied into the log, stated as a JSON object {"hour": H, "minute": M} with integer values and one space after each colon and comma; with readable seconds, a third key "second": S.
{"hour": 5, "minute": 39}
